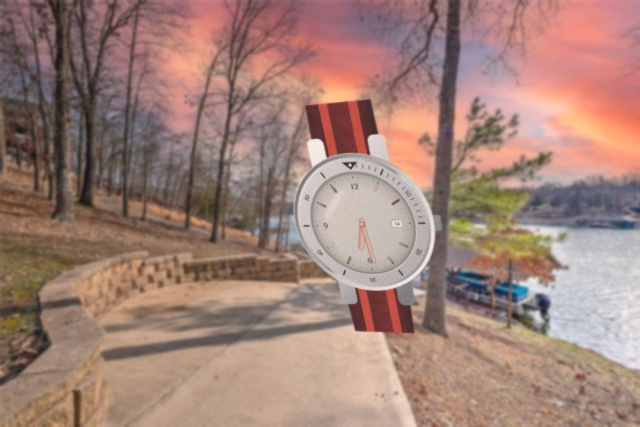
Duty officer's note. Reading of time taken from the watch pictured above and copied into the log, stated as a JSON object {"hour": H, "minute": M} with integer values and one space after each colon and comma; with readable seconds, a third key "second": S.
{"hour": 6, "minute": 29}
